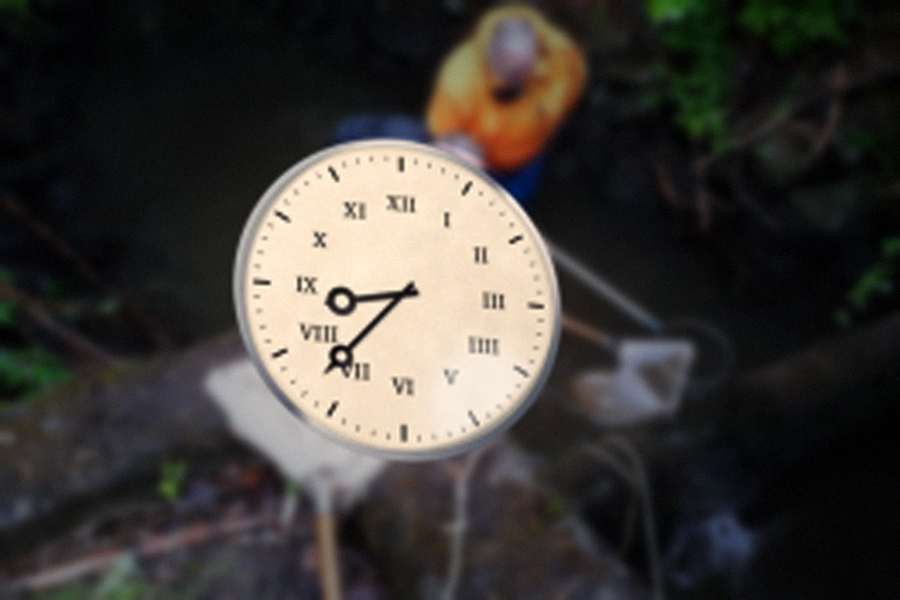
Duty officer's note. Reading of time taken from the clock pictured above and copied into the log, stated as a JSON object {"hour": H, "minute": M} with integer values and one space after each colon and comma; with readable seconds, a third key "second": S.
{"hour": 8, "minute": 37}
